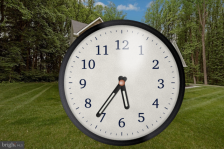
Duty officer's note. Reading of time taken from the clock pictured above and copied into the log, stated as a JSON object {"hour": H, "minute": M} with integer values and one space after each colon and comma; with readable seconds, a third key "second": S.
{"hour": 5, "minute": 36}
